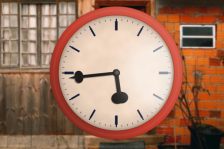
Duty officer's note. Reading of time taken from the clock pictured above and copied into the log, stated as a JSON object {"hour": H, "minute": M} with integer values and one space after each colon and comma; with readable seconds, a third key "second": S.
{"hour": 5, "minute": 44}
